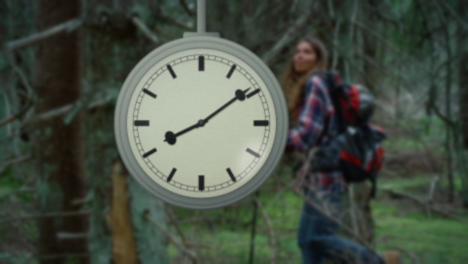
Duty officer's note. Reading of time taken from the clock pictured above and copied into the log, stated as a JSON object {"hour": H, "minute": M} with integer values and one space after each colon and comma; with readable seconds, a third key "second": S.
{"hour": 8, "minute": 9}
